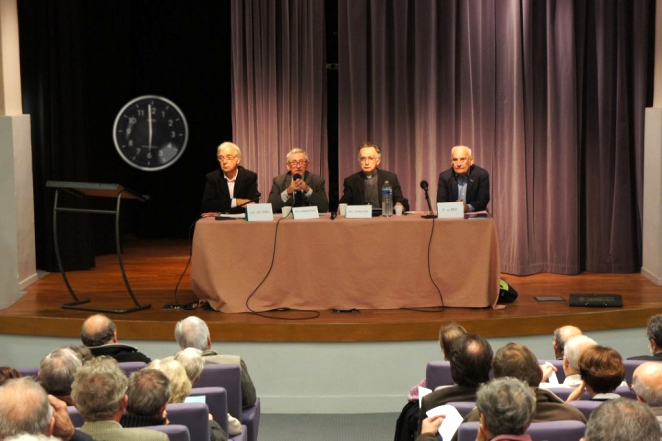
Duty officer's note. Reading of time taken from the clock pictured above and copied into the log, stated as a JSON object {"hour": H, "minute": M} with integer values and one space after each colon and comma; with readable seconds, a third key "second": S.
{"hour": 5, "minute": 59}
